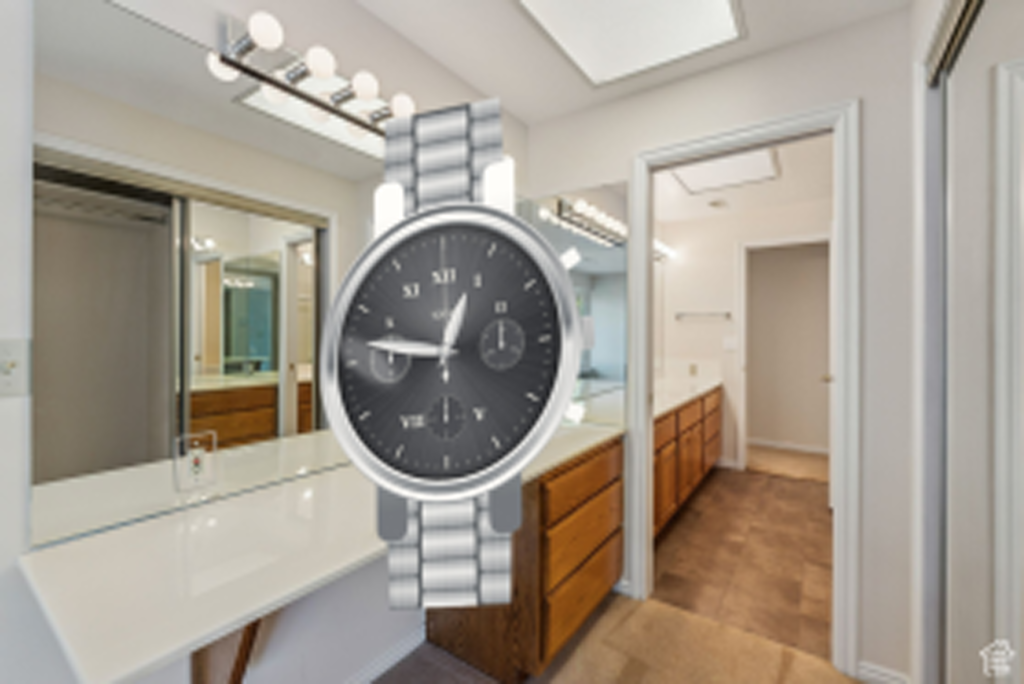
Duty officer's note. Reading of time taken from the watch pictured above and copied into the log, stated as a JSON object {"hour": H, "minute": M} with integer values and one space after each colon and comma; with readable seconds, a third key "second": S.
{"hour": 12, "minute": 47}
